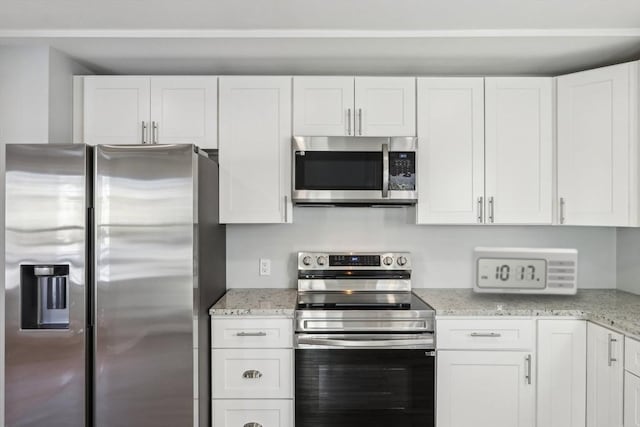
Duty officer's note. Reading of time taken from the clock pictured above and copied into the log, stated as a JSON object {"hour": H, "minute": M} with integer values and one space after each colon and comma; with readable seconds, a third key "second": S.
{"hour": 10, "minute": 17}
